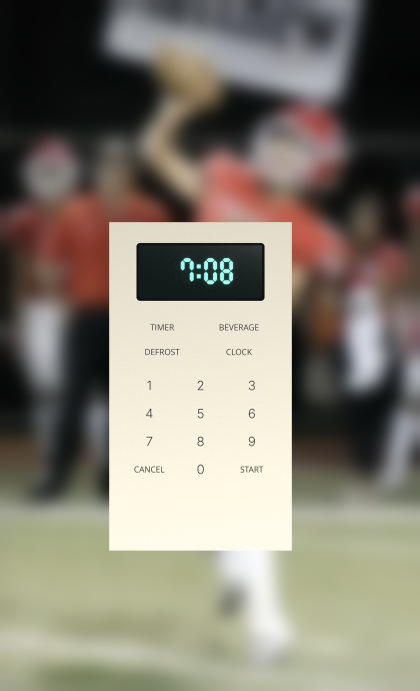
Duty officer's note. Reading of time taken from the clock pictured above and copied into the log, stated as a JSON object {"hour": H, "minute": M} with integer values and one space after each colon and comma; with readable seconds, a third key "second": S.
{"hour": 7, "minute": 8}
